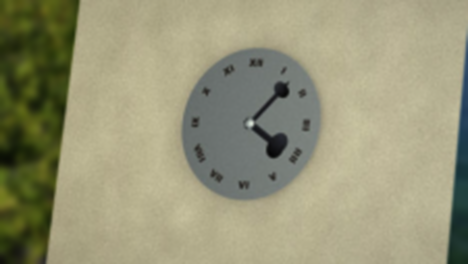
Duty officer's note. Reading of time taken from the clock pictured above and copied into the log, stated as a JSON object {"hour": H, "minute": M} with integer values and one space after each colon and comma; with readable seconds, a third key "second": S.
{"hour": 4, "minute": 7}
